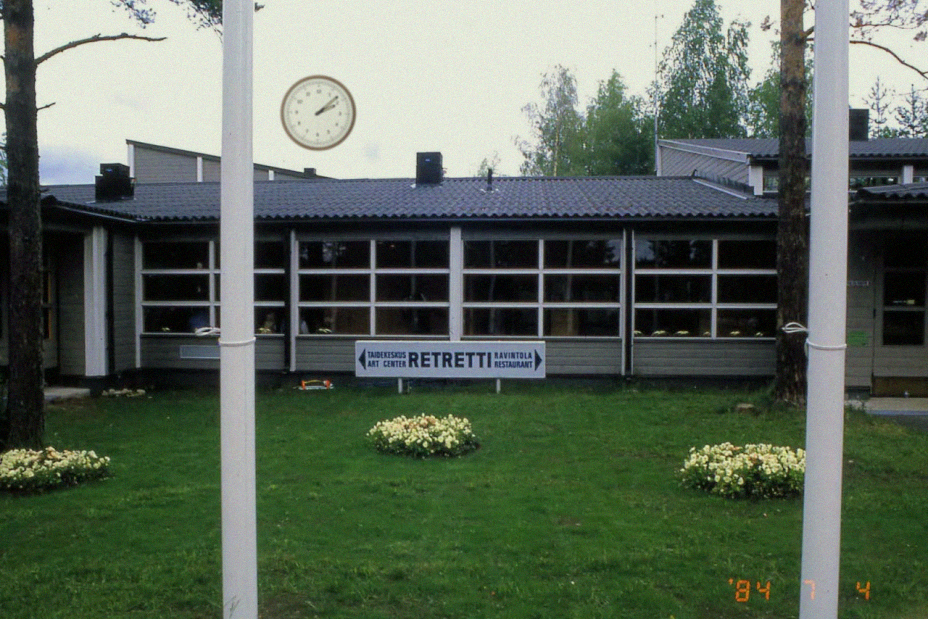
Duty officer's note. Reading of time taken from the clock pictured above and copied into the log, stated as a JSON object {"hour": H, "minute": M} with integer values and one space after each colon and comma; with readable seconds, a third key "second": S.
{"hour": 2, "minute": 8}
